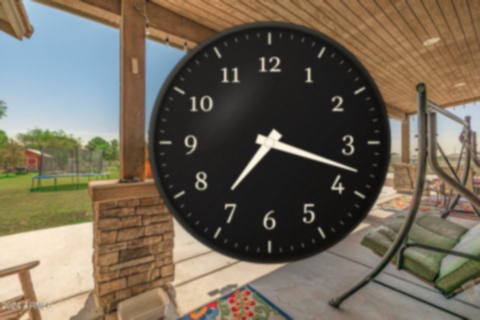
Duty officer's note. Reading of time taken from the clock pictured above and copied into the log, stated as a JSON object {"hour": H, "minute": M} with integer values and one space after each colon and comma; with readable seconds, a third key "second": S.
{"hour": 7, "minute": 18}
